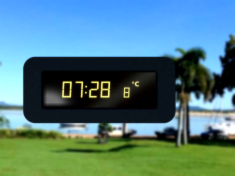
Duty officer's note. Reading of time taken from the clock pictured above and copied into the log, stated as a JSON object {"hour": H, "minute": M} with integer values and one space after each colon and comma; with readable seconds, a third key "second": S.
{"hour": 7, "minute": 28}
